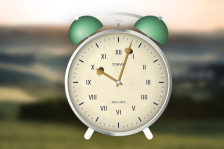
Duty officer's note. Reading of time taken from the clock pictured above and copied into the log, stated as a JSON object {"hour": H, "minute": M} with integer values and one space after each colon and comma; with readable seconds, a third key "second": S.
{"hour": 10, "minute": 3}
